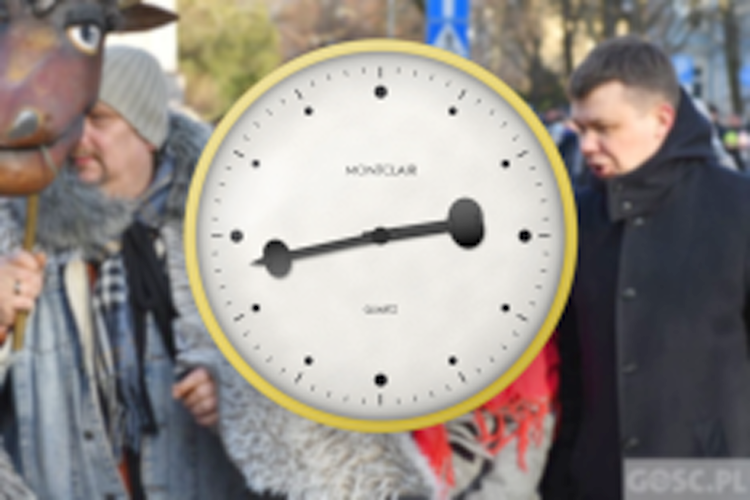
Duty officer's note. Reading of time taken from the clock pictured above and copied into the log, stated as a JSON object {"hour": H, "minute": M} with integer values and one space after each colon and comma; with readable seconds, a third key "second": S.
{"hour": 2, "minute": 43}
